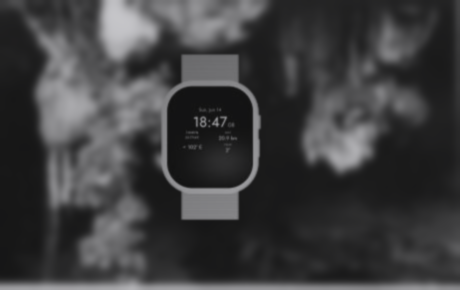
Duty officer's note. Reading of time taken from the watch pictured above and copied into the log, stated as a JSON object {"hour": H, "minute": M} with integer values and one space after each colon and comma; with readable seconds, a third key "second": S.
{"hour": 18, "minute": 47}
